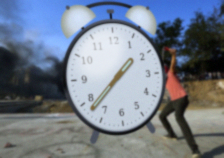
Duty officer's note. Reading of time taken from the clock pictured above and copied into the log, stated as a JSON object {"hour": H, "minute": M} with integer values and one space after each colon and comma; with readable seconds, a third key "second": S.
{"hour": 1, "minute": 38}
